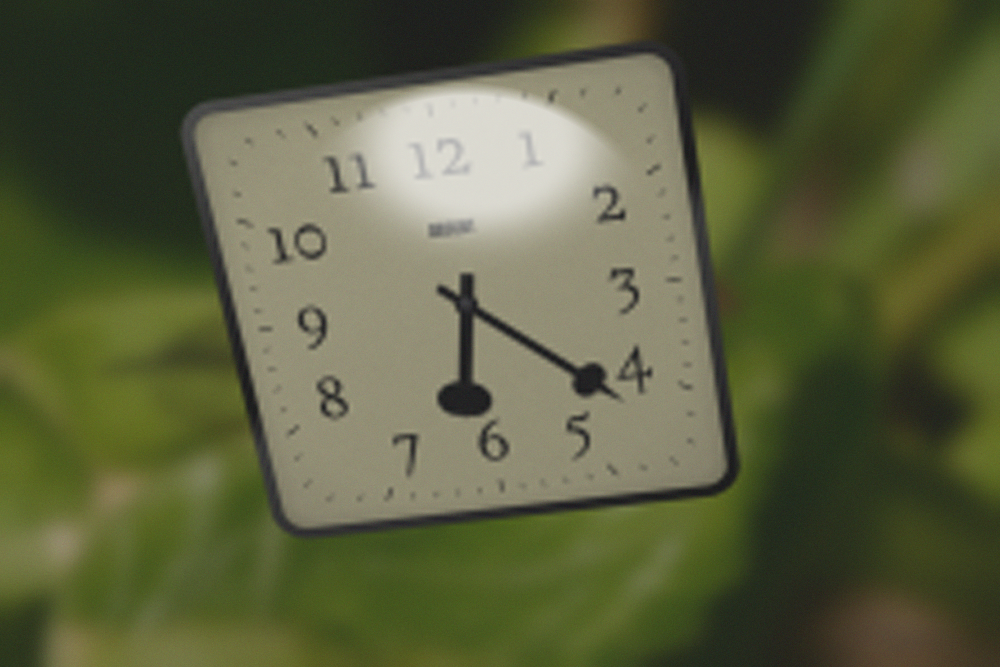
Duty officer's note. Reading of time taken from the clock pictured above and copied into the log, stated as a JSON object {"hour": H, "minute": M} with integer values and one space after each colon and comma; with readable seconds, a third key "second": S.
{"hour": 6, "minute": 22}
